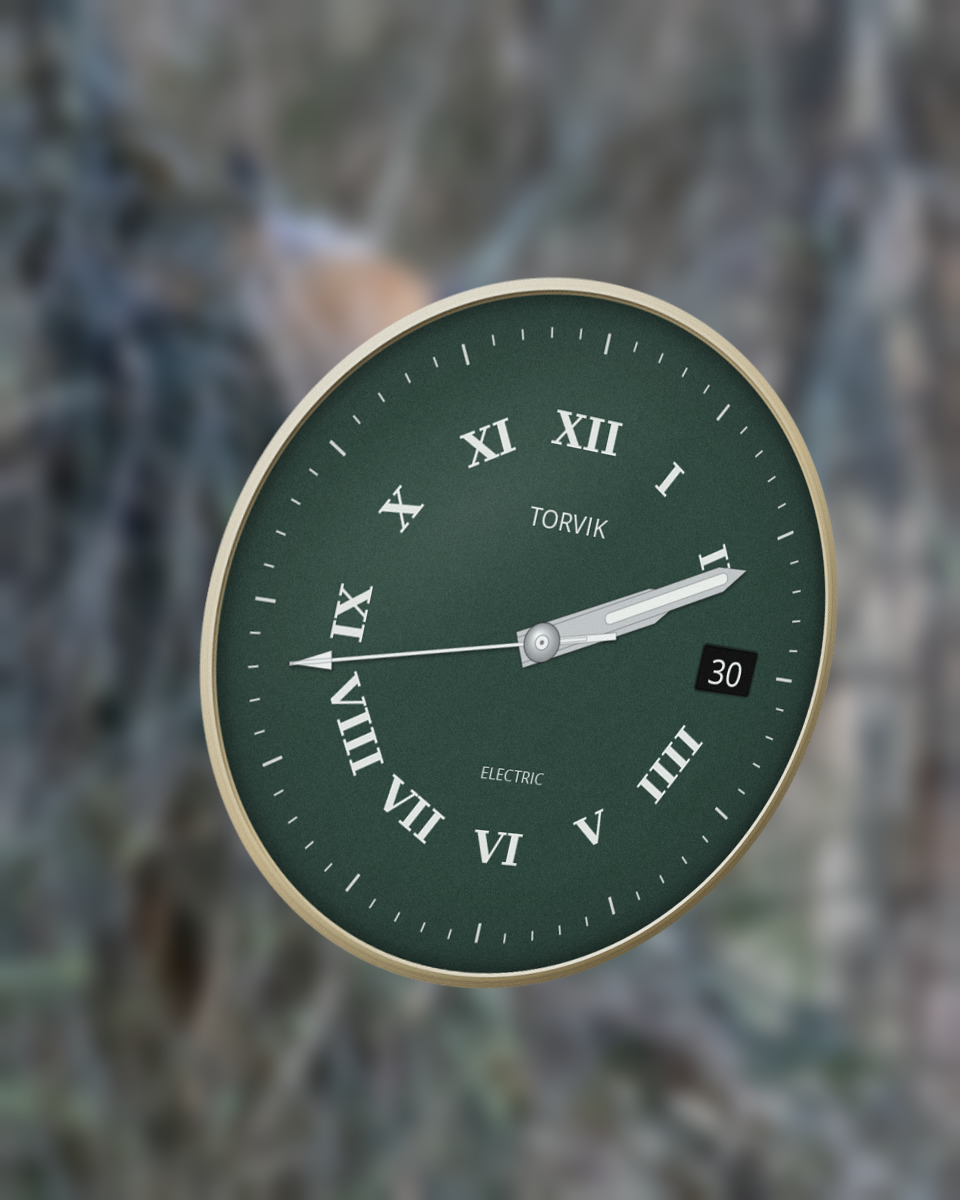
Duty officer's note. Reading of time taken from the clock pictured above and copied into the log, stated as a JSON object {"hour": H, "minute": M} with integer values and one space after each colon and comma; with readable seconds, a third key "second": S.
{"hour": 2, "minute": 10, "second": 43}
